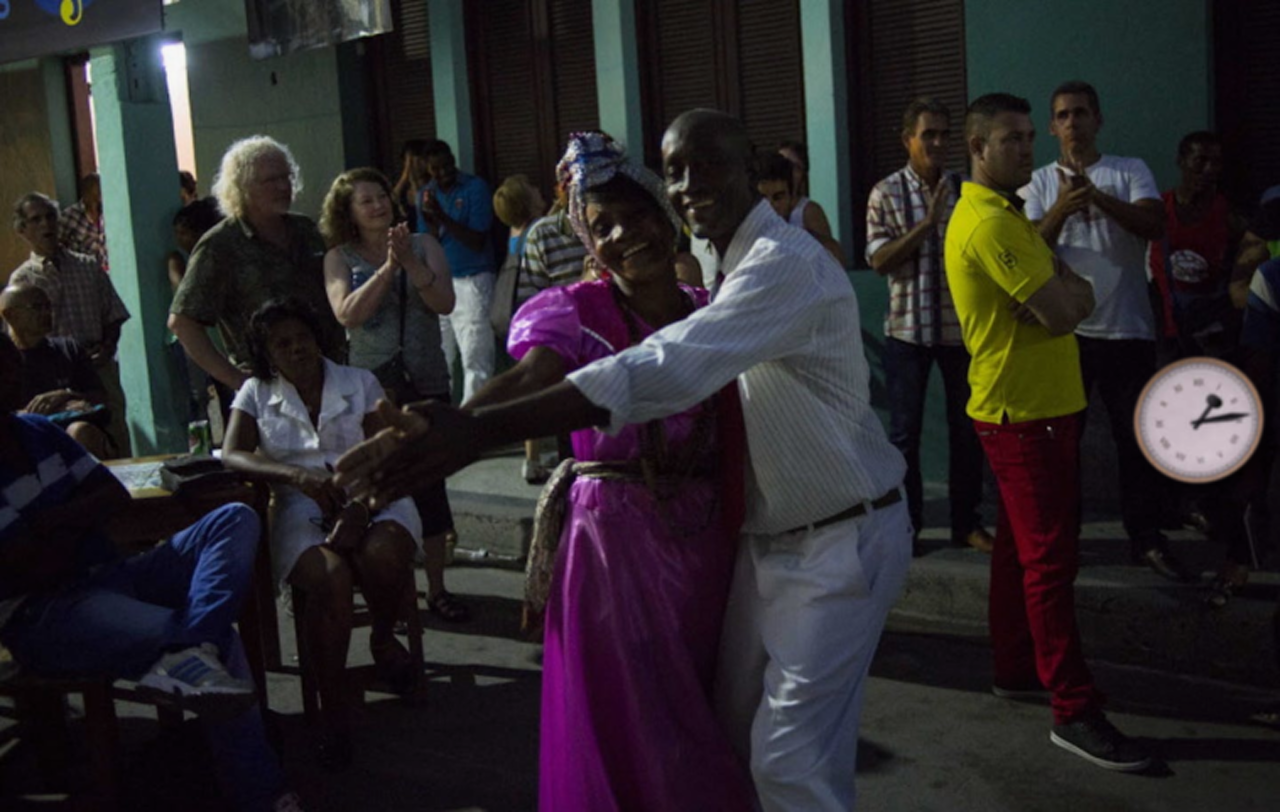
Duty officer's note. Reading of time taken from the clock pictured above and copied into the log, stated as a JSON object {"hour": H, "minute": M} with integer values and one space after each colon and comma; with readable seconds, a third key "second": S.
{"hour": 1, "minute": 14}
